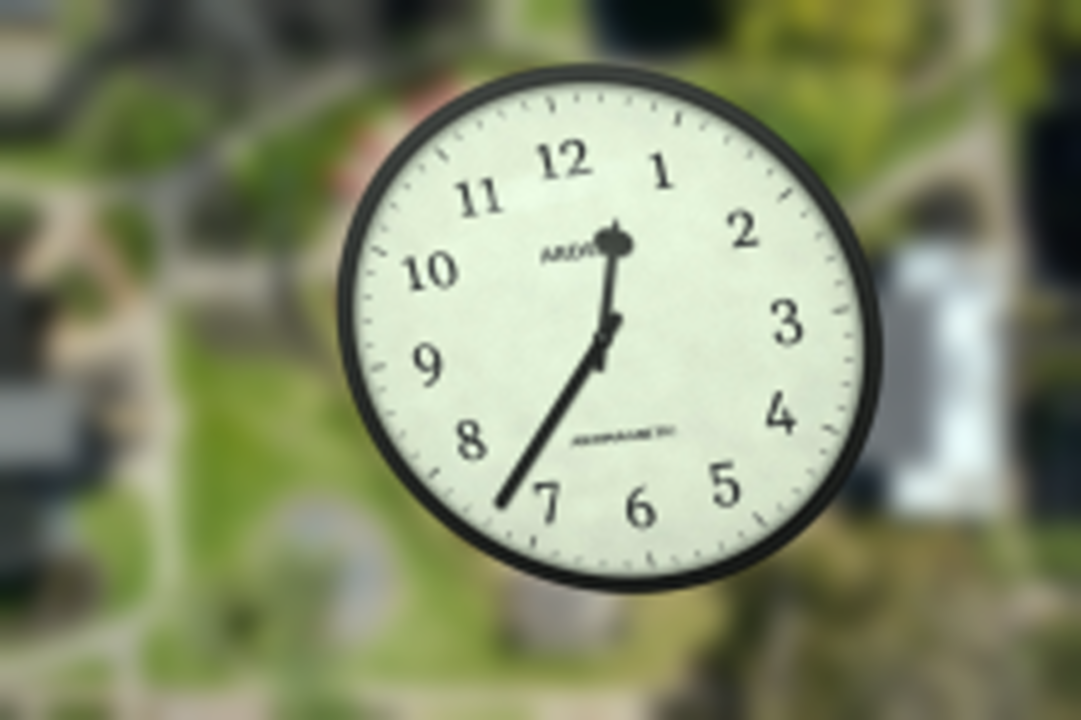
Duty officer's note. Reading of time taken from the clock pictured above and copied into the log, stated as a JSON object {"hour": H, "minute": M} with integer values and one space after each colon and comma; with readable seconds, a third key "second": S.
{"hour": 12, "minute": 37}
